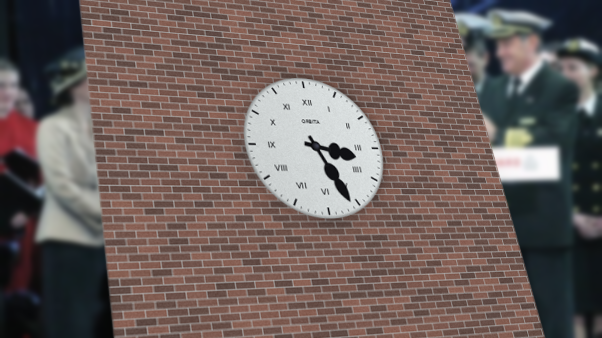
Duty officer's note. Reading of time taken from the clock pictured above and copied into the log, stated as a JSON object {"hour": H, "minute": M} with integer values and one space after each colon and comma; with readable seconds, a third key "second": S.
{"hour": 3, "minute": 26}
